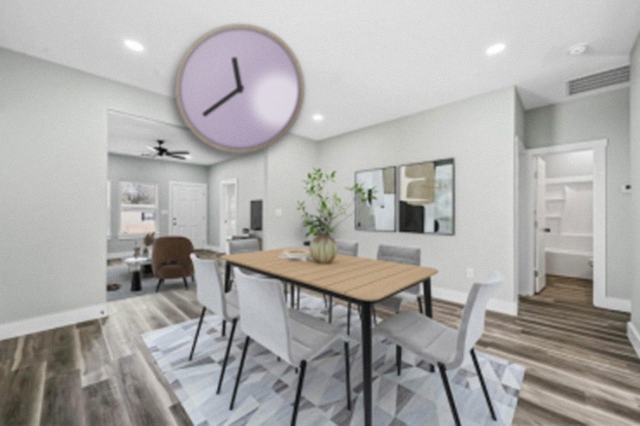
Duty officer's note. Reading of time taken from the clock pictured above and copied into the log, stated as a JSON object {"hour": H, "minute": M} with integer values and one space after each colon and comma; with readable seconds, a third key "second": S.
{"hour": 11, "minute": 39}
